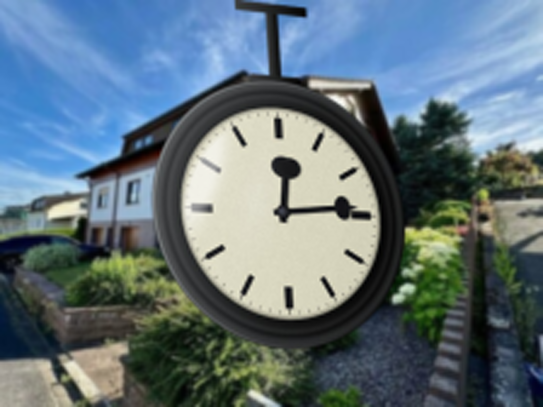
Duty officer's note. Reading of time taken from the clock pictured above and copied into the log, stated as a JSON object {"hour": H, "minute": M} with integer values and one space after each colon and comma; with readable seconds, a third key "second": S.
{"hour": 12, "minute": 14}
